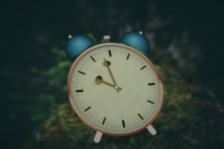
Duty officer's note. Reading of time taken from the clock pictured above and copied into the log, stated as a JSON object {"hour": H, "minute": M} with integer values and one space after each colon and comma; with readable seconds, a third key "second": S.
{"hour": 9, "minute": 58}
